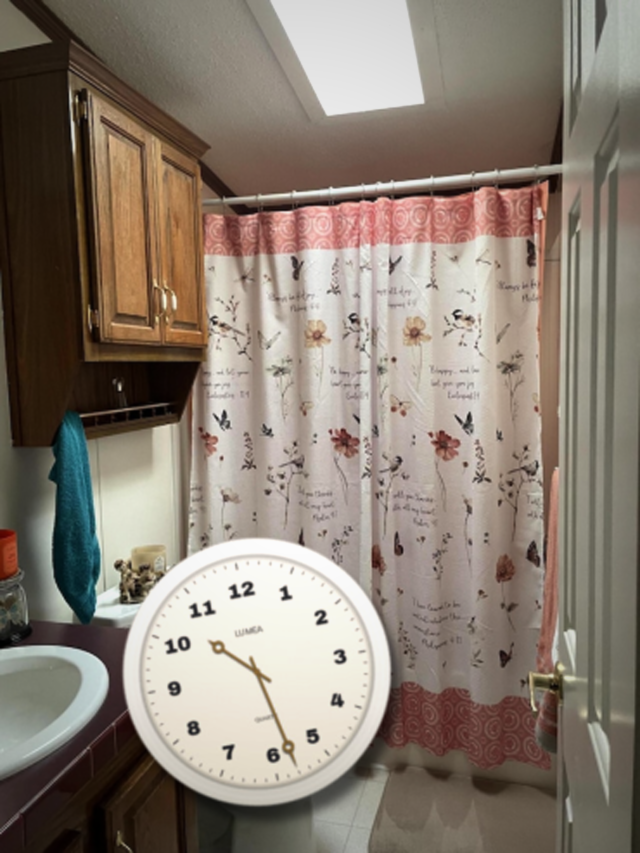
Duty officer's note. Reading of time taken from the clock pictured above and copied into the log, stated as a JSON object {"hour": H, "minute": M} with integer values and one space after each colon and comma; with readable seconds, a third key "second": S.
{"hour": 10, "minute": 28}
